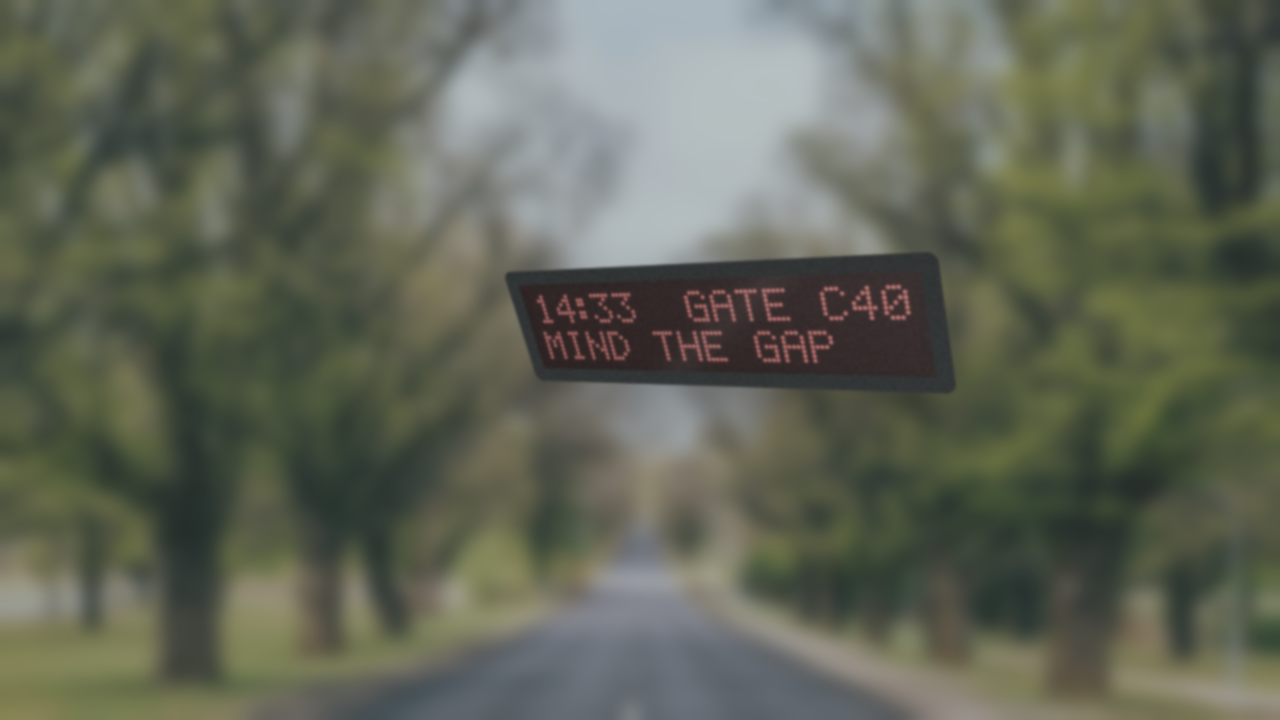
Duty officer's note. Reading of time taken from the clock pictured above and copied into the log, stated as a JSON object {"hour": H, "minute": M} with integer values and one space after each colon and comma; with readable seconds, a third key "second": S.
{"hour": 14, "minute": 33}
